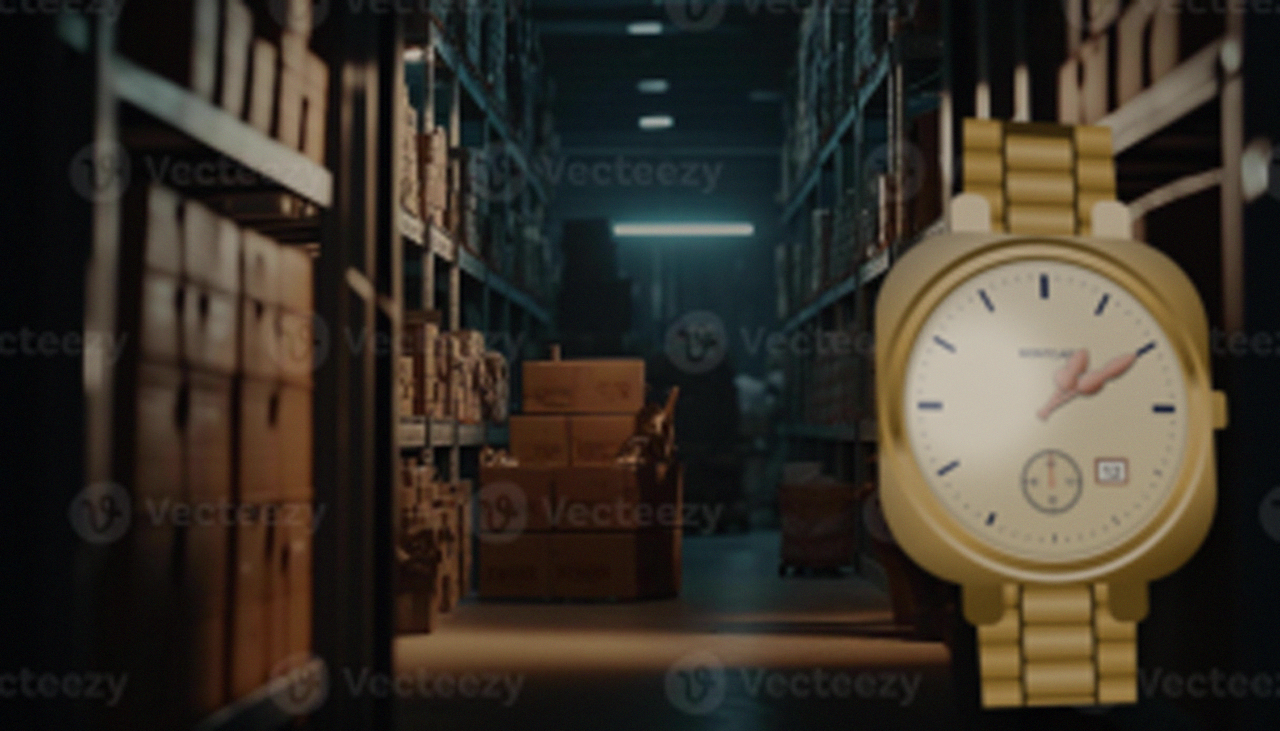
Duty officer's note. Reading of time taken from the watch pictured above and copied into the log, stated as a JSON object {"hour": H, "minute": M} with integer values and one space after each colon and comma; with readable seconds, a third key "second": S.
{"hour": 1, "minute": 10}
